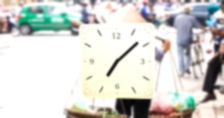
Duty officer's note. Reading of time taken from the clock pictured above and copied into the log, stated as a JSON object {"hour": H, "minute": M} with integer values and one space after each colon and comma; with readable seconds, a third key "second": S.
{"hour": 7, "minute": 8}
